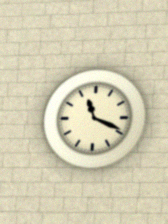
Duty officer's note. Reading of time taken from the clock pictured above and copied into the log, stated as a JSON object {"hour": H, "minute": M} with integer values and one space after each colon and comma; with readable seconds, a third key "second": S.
{"hour": 11, "minute": 19}
